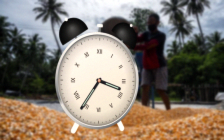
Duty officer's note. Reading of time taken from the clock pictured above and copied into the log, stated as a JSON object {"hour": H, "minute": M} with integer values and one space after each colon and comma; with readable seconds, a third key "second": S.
{"hour": 3, "minute": 36}
